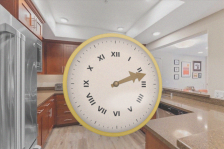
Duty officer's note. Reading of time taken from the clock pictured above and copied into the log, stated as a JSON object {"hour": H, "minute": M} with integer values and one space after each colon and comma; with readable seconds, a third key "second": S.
{"hour": 2, "minute": 12}
